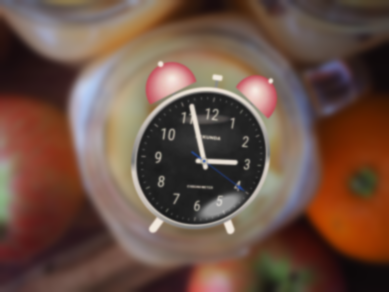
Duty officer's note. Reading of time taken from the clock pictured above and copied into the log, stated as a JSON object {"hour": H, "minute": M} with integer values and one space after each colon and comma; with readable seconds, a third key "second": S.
{"hour": 2, "minute": 56, "second": 20}
